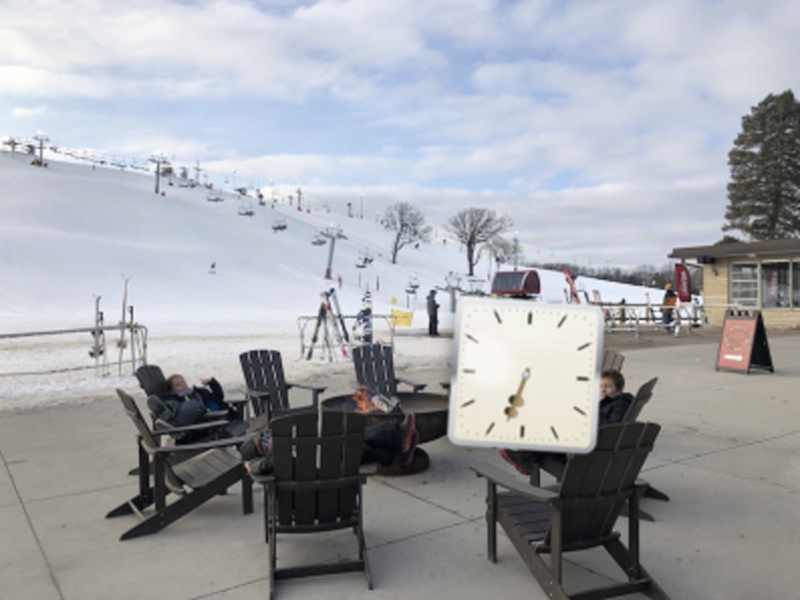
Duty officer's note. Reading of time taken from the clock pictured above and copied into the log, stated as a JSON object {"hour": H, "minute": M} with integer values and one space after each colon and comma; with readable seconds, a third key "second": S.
{"hour": 6, "minute": 33}
